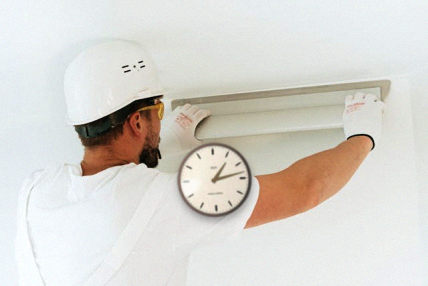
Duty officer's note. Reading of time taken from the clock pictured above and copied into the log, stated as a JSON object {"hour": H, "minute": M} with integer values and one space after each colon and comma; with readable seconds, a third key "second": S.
{"hour": 1, "minute": 13}
